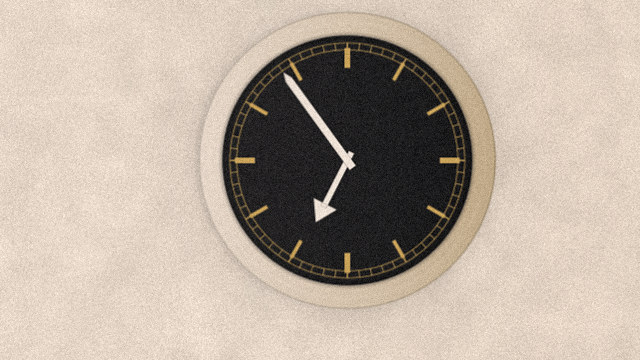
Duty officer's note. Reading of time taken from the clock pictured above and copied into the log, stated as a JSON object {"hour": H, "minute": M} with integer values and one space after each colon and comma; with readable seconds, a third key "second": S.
{"hour": 6, "minute": 54}
